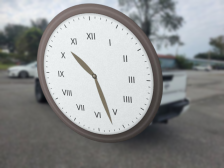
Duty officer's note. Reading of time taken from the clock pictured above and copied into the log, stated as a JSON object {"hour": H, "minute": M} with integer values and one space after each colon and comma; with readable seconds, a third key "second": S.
{"hour": 10, "minute": 27}
